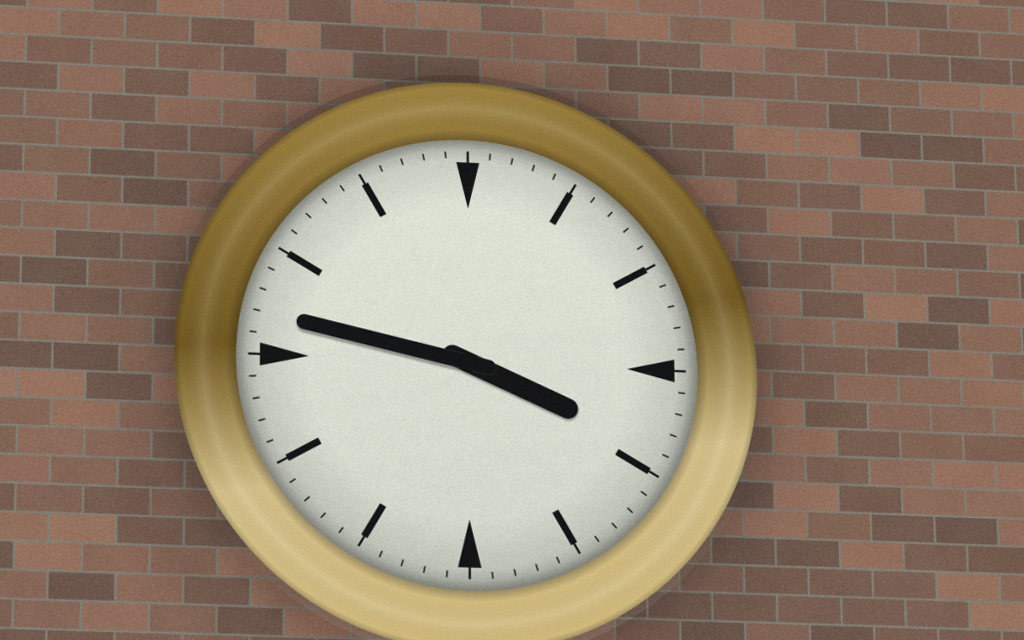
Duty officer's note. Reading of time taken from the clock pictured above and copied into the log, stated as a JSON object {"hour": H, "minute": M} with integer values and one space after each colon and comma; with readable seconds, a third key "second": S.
{"hour": 3, "minute": 47}
